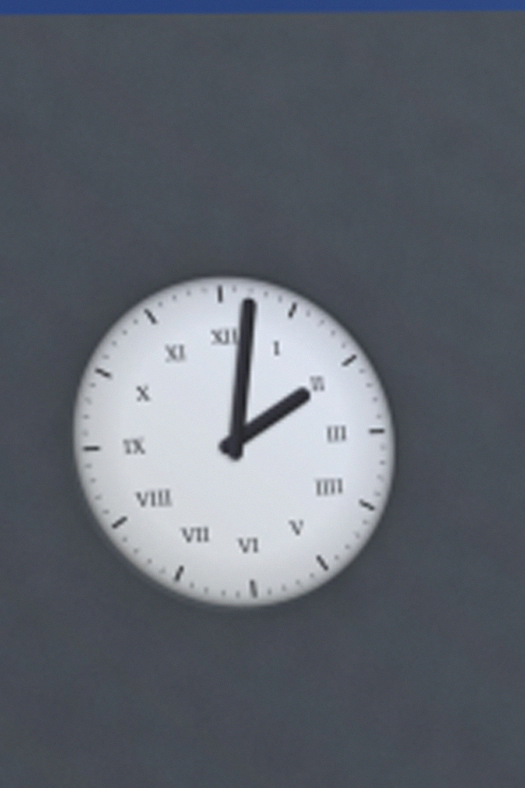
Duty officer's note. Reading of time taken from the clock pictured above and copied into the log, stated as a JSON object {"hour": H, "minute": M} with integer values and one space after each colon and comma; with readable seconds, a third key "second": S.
{"hour": 2, "minute": 2}
